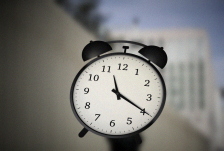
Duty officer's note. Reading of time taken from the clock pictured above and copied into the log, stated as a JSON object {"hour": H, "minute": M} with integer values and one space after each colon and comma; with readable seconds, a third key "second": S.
{"hour": 11, "minute": 20}
